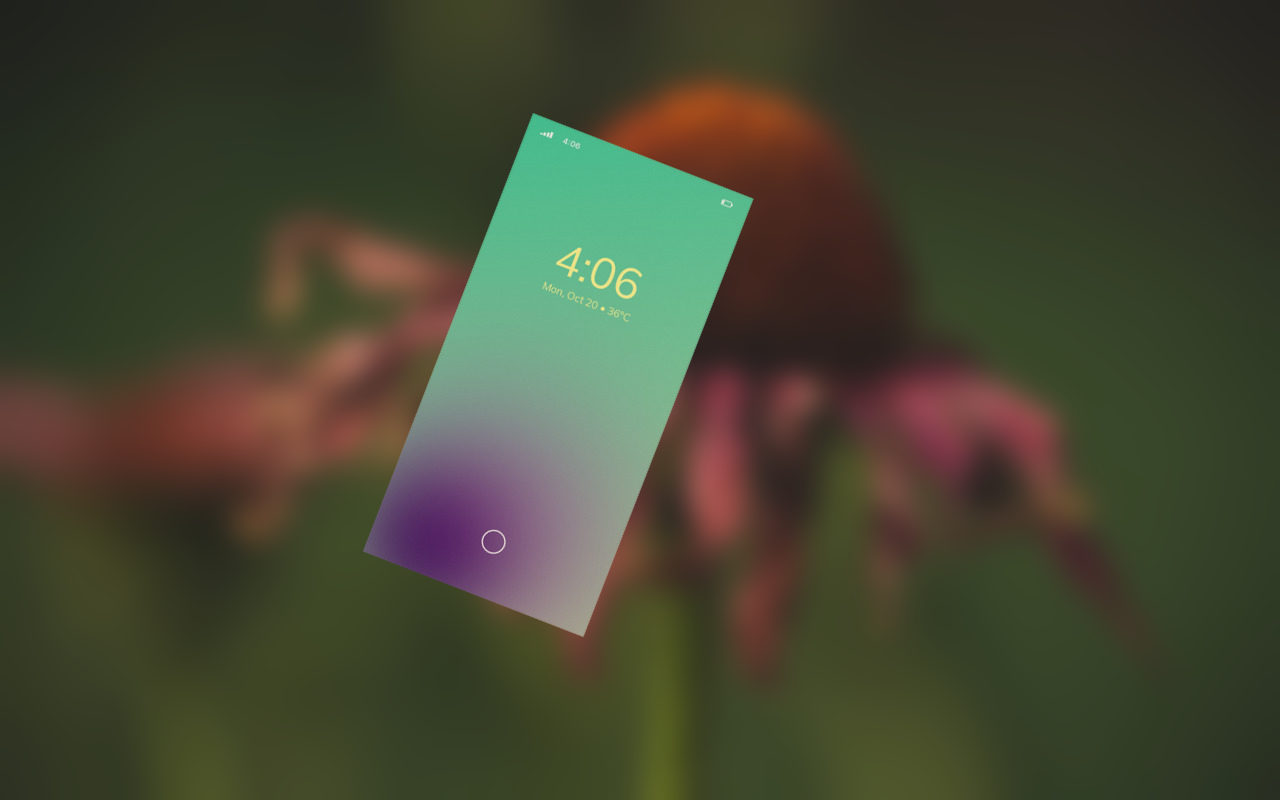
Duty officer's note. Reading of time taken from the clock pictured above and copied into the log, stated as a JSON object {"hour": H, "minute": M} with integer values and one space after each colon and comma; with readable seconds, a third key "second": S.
{"hour": 4, "minute": 6}
